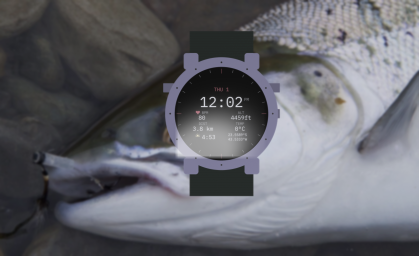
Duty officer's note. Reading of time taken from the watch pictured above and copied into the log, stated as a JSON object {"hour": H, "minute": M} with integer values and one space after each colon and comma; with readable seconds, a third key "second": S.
{"hour": 12, "minute": 2}
